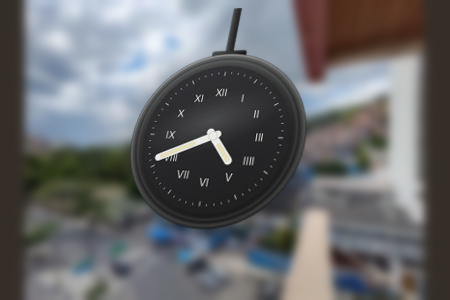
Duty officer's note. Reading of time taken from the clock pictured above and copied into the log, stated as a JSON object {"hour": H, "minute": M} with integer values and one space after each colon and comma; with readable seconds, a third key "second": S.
{"hour": 4, "minute": 41}
